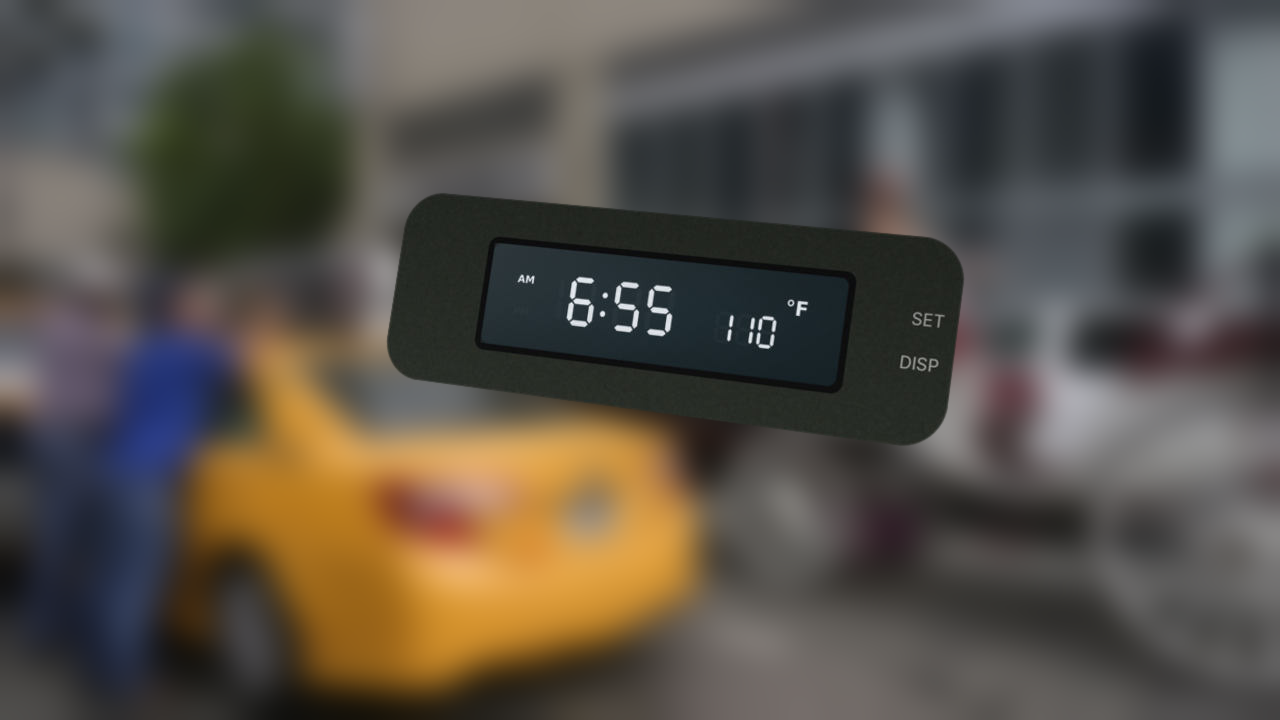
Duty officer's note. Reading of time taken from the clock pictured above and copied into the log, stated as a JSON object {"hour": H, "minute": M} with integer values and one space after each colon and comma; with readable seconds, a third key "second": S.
{"hour": 6, "minute": 55}
